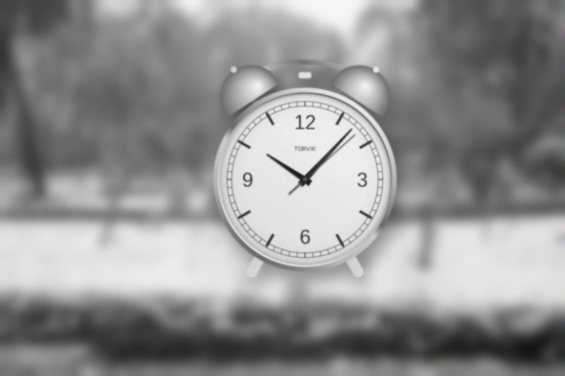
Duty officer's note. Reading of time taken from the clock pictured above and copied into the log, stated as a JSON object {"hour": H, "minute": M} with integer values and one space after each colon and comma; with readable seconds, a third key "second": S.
{"hour": 10, "minute": 7, "second": 8}
